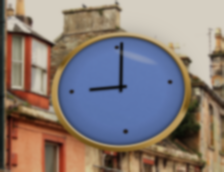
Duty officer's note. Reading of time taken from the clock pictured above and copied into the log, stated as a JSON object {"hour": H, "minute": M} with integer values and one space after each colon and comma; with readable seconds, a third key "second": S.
{"hour": 9, "minute": 1}
